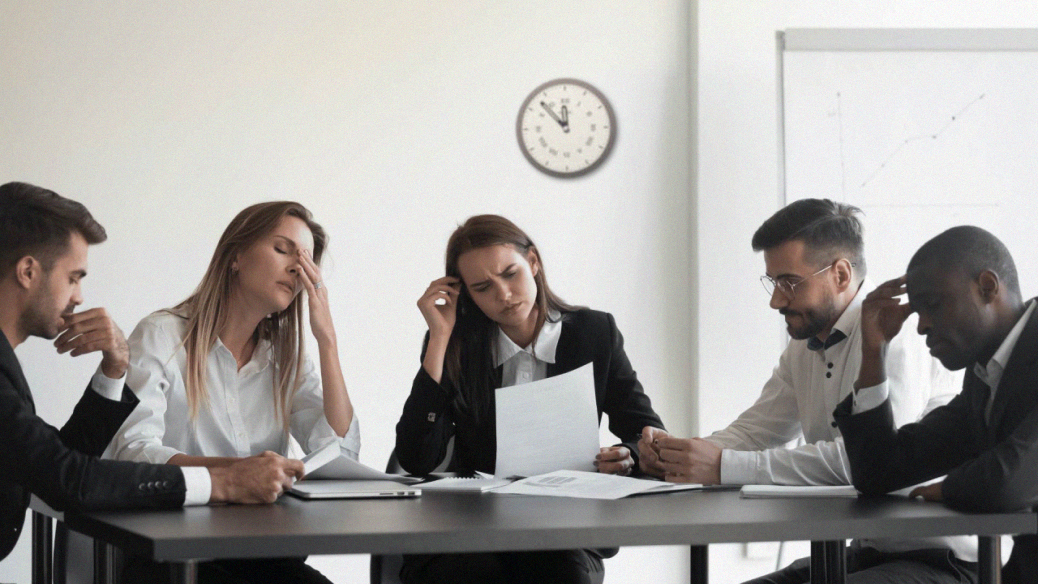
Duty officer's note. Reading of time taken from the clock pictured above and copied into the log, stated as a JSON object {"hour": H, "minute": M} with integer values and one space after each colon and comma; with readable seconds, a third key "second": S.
{"hour": 11, "minute": 53}
